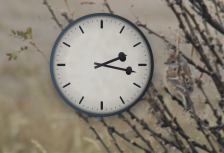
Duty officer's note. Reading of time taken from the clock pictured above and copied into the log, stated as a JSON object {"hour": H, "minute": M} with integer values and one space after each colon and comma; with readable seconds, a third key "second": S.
{"hour": 2, "minute": 17}
